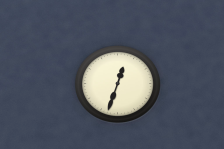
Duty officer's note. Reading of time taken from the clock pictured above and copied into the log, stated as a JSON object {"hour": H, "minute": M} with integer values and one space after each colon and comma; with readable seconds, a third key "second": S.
{"hour": 12, "minute": 33}
